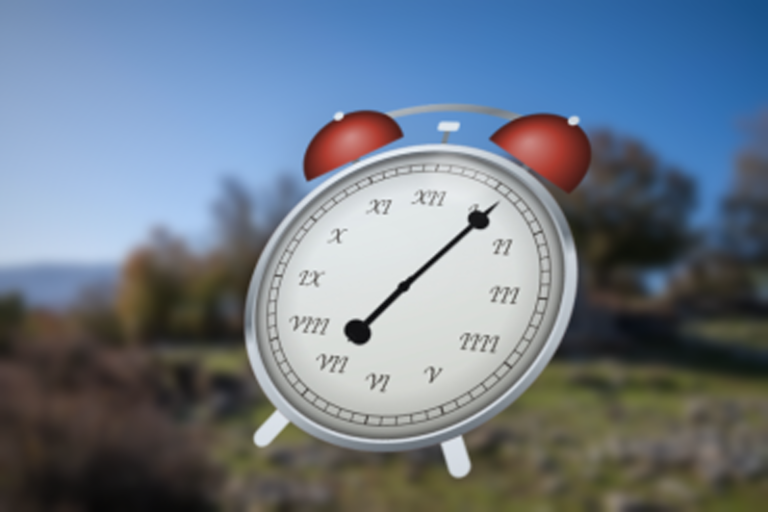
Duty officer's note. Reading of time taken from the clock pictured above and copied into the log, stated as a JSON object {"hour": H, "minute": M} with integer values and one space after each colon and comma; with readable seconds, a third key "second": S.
{"hour": 7, "minute": 6}
